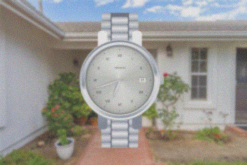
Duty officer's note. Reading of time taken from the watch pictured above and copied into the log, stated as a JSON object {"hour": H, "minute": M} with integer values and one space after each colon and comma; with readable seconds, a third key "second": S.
{"hour": 6, "minute": 42}
